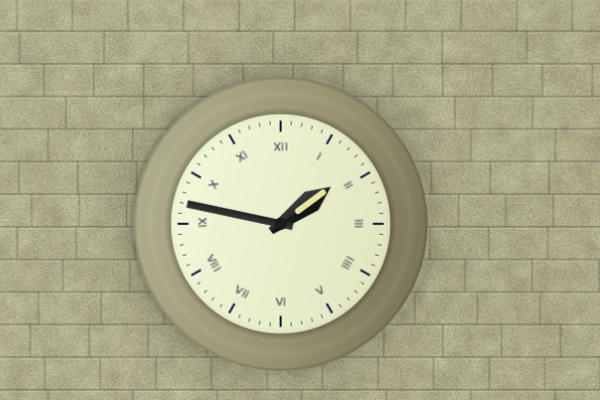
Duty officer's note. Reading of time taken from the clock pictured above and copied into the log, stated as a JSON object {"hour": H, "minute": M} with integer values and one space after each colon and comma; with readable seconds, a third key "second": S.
{"hour": 1, "minute": 47}
